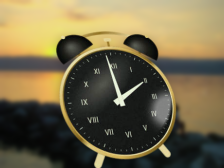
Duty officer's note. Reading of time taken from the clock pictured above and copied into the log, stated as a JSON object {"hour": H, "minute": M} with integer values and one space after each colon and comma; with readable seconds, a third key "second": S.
{"hour": 1, "minute": 59}
